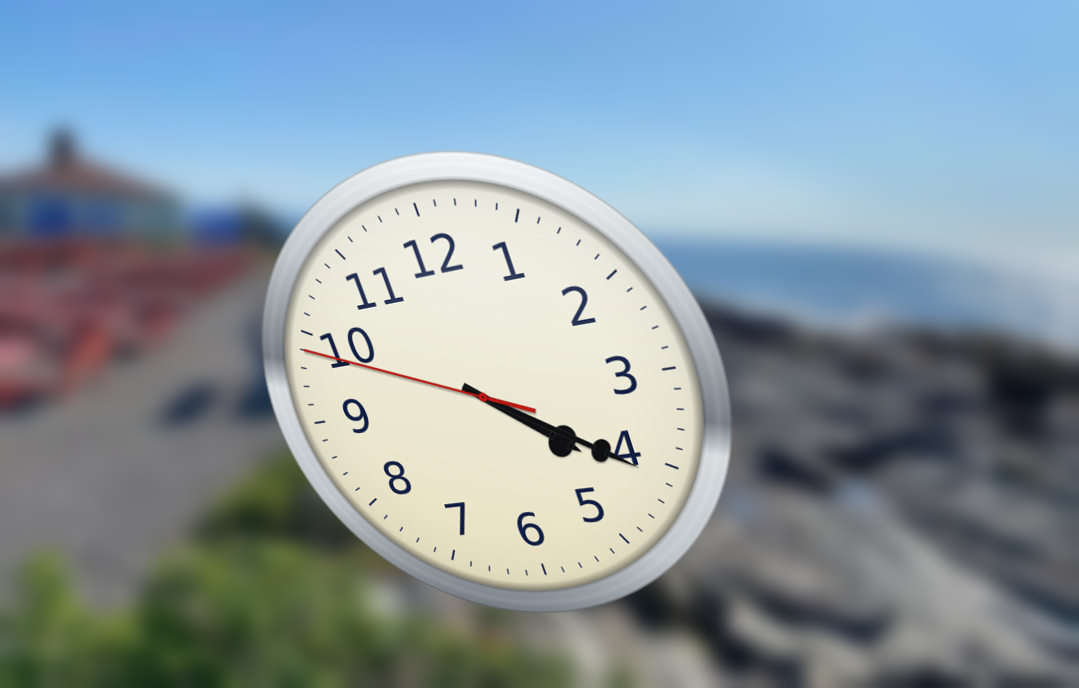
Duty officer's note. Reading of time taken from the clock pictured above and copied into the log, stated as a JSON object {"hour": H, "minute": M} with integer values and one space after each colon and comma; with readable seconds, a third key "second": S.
{"hour": 4, "minute": 20, "second": 49}
